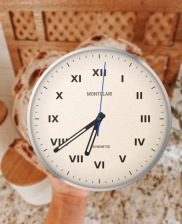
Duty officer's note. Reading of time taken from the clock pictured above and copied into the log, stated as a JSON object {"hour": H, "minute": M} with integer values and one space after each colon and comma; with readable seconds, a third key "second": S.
{"hour": 6, "minute": 39, "second": 1}
